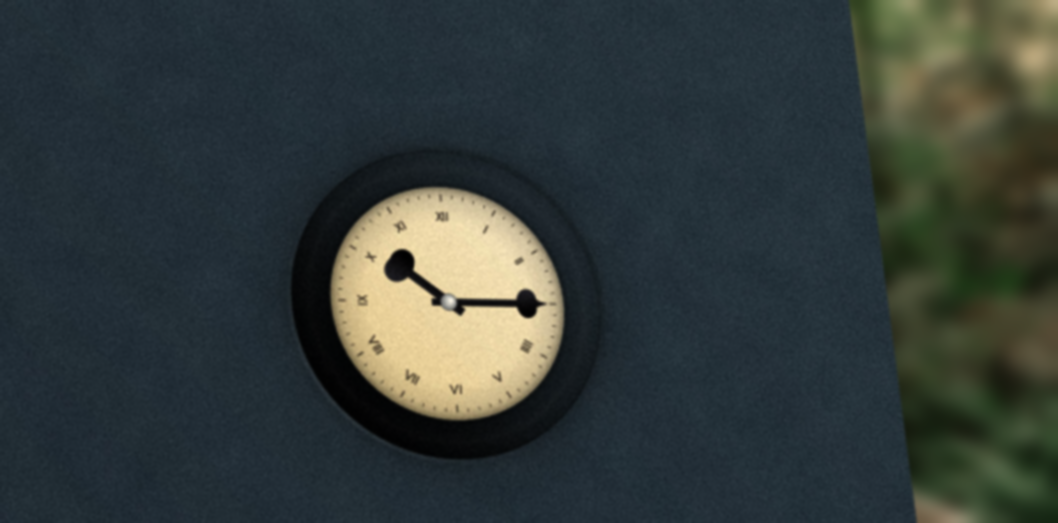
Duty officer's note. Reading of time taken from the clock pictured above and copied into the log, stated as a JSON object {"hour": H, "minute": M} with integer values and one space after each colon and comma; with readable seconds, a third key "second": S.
{"hour": 10, "minute": 15}
